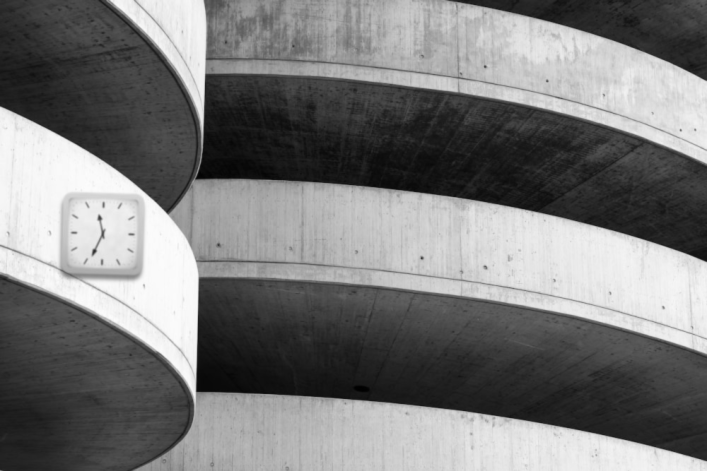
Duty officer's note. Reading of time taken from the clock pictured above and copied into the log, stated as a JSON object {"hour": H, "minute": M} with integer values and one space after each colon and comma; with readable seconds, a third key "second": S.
{"hour": 11, "minute": 34}
